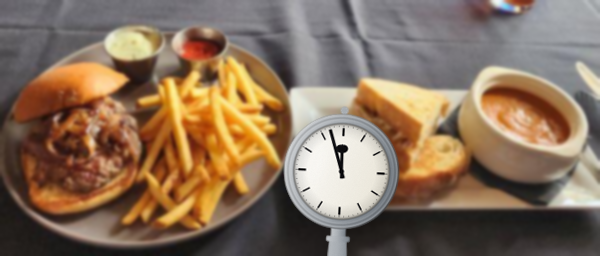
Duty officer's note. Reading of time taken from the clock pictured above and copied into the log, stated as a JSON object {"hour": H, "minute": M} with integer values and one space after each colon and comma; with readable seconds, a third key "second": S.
{"hour": 11, "minute": 57}
